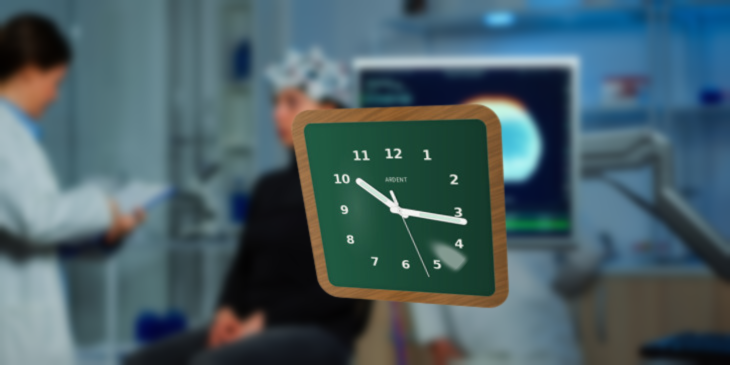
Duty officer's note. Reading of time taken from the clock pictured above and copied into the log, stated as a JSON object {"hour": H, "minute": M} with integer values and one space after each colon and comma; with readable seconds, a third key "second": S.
{"hour": 10, "minute": 16, "second": 27}
